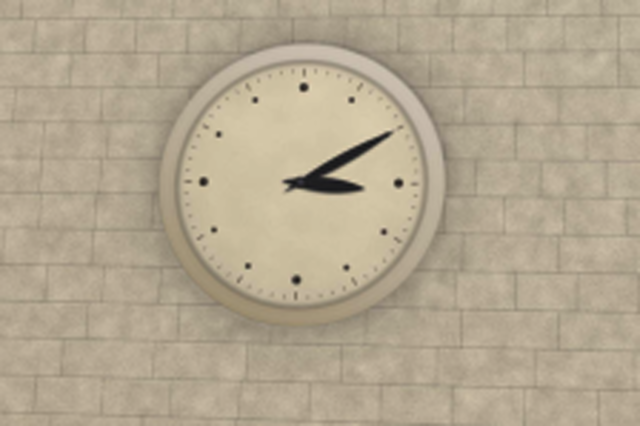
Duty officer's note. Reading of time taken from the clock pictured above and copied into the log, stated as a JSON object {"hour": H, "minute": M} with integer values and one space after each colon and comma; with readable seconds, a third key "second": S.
{"hour": 3, "minute": 10}
